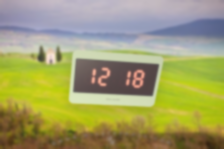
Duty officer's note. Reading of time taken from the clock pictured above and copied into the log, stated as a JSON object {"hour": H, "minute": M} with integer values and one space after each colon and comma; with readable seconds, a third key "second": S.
{"hour": 12, "minute": 18}
